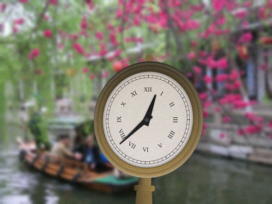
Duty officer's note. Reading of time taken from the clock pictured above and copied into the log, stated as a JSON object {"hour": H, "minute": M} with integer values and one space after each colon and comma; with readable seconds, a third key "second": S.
{"hour": 12, "minute": 38}
